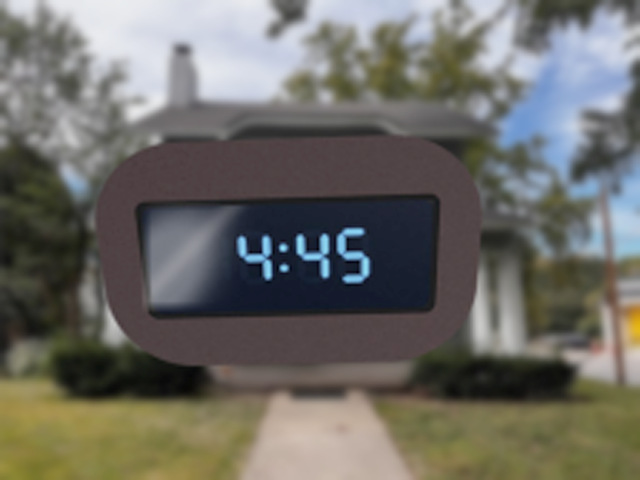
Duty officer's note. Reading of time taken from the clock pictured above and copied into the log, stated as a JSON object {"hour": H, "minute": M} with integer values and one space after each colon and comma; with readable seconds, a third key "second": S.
{"hour": 4, "minute": 45}
